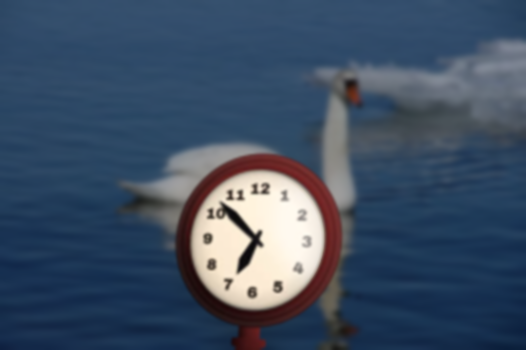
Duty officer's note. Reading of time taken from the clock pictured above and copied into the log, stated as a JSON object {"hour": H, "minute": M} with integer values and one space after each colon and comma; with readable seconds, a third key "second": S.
{"hour": 6, "minute": 52}
